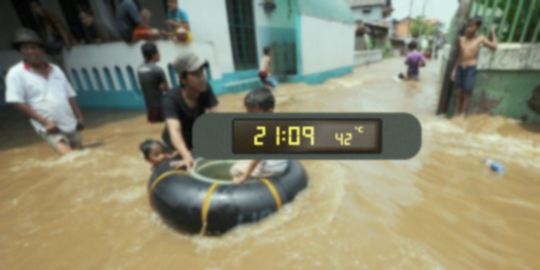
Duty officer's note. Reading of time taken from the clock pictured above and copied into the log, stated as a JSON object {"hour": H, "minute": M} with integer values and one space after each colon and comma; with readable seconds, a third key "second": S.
{"hour": 21, "minute": 9}
